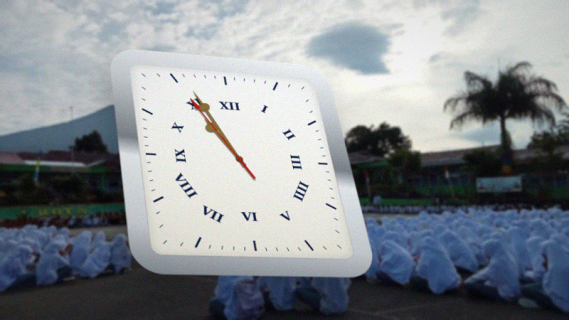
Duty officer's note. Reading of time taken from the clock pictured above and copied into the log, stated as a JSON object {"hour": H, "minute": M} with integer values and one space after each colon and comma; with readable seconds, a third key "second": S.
{"hour": 10, "minute": 55, "second": 55}
